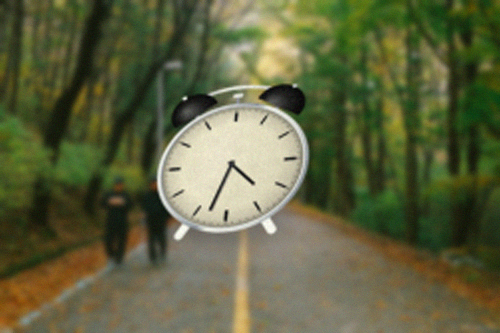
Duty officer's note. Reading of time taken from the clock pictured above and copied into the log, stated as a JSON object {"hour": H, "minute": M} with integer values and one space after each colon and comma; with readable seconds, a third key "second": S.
{"hour": 4, "minute": 33}
